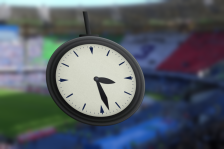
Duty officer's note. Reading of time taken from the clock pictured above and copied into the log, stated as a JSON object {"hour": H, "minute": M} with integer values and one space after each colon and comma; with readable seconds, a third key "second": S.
{"hour": 3, "minute": 28}
